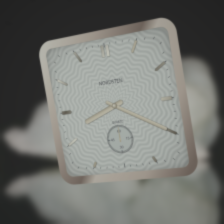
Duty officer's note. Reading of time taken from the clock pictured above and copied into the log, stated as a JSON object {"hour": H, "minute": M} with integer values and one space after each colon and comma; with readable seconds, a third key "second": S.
{"hour": 8, "minute": 20}
